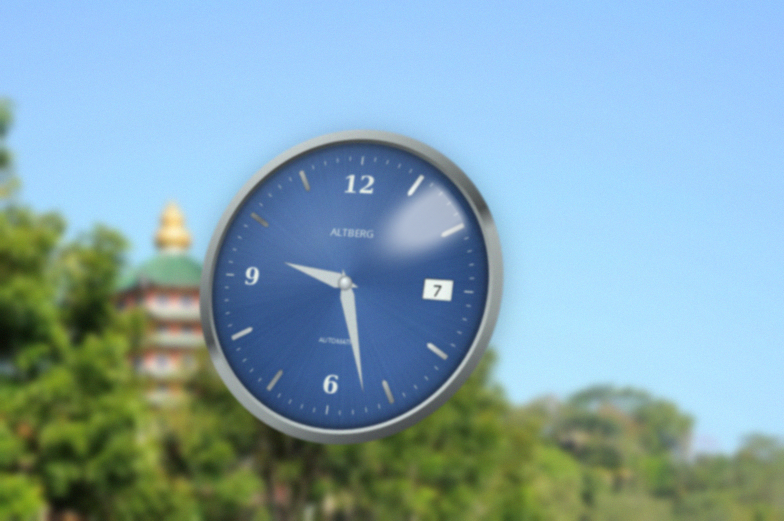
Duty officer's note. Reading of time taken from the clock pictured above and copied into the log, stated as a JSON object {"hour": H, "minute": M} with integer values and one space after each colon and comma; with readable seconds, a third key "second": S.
{"hour": 9, "minute": 27}
